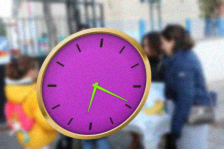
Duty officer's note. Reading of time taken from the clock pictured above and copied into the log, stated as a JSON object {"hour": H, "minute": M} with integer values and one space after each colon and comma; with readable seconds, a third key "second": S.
{"hour": 6, "minute": 19}
